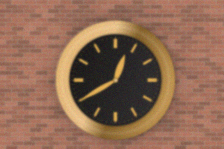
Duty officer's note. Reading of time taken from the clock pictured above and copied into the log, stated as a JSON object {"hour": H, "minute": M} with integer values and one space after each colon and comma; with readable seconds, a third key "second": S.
{"hour": 12, "minute": 40}
